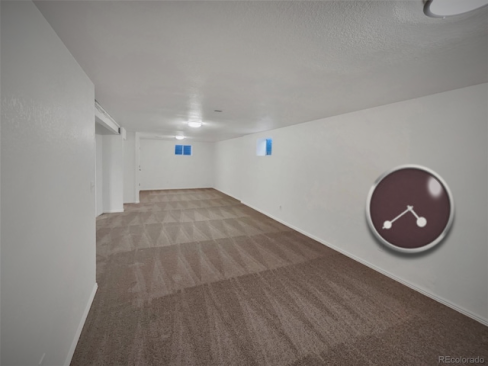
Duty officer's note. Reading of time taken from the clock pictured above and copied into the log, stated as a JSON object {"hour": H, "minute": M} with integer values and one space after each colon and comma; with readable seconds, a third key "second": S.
{"hour": 4, "minute": 39}
